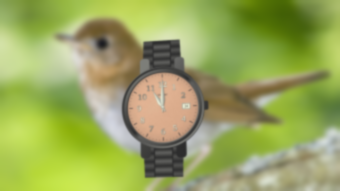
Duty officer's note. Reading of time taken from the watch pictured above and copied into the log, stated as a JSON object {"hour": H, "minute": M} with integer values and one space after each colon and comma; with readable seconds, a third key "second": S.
{"hour": 11, "minute": 0}
